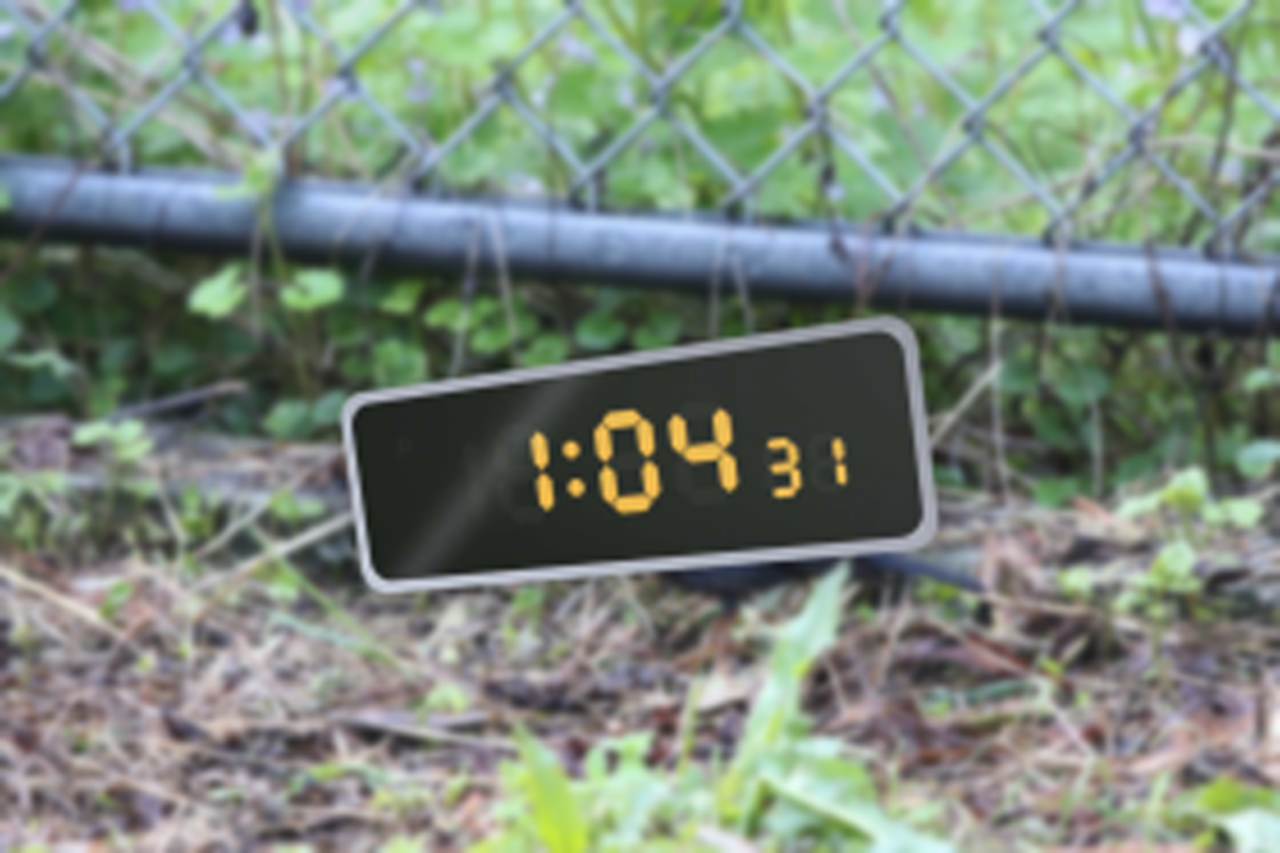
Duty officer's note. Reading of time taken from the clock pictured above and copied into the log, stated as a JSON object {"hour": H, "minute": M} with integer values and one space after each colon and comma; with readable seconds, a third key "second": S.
{"hour": 1, "minute": 4, "second": 31}
